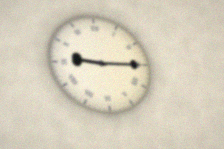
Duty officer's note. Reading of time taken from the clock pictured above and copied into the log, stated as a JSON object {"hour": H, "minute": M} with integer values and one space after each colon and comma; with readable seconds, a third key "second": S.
{"hour": 9, "minute": 15}
